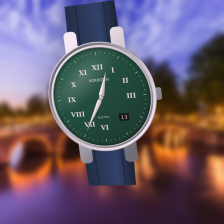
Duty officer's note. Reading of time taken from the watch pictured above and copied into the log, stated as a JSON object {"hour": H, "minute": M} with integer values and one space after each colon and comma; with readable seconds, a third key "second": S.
{"hour": 12, "minute": 35}
